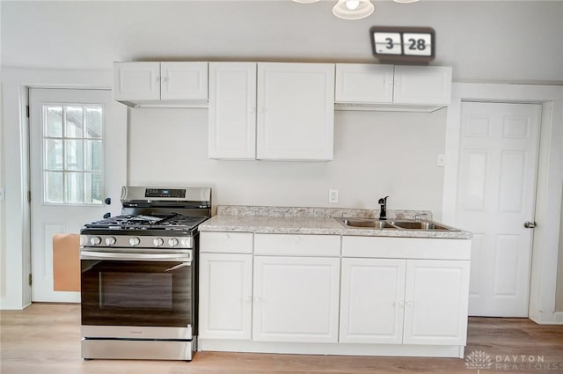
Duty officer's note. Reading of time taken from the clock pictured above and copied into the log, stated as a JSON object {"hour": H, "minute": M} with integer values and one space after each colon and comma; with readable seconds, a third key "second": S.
{"hour": 3, "minute": 28}
